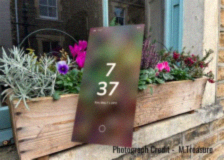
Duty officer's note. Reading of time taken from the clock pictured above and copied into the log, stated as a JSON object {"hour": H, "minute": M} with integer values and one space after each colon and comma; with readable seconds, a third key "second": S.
{"hour": 7, "minute": 37}
